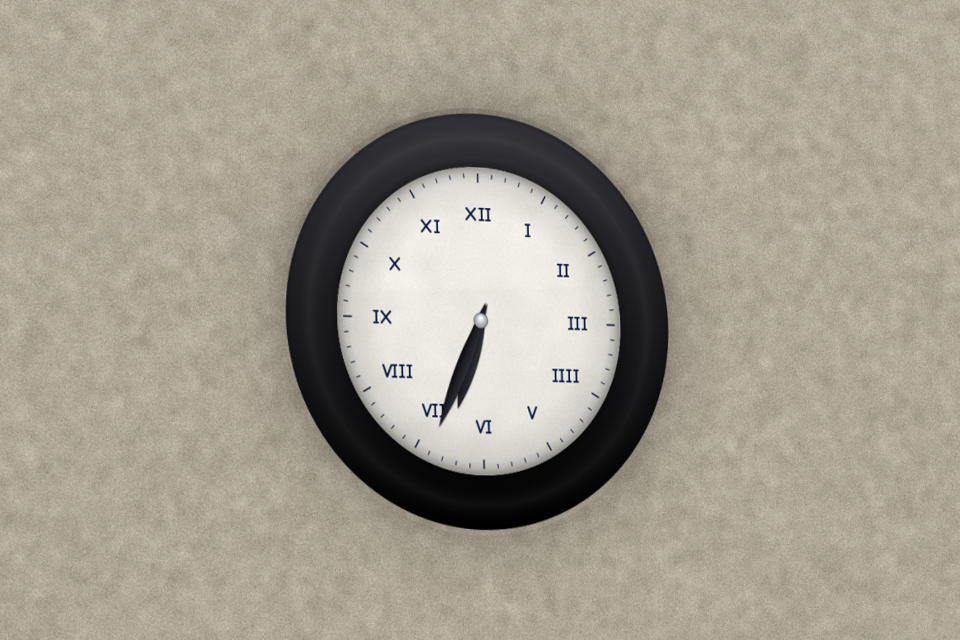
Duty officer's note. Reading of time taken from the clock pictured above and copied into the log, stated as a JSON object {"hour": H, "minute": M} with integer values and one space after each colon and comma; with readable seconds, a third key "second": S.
{"hour": 6, "minute": 34}
